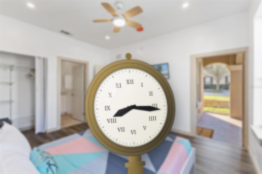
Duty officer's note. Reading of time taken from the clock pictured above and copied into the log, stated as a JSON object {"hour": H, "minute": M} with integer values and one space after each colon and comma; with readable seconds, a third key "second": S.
{"hour": 8, "minute": 16}
